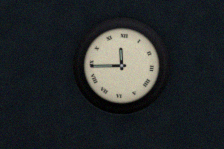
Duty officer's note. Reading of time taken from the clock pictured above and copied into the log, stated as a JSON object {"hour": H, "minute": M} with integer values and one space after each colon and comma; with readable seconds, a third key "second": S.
{"hour": 11, "minute": 44}
